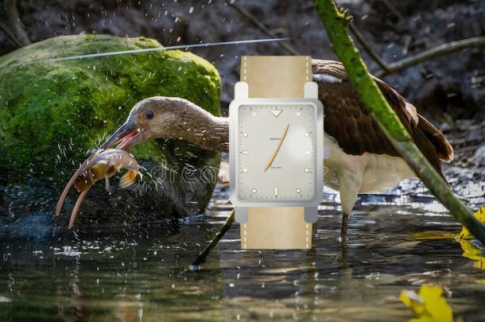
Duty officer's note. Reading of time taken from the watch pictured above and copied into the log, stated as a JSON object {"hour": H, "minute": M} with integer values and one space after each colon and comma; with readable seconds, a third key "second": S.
{"hour": 7, "minute": 4}
